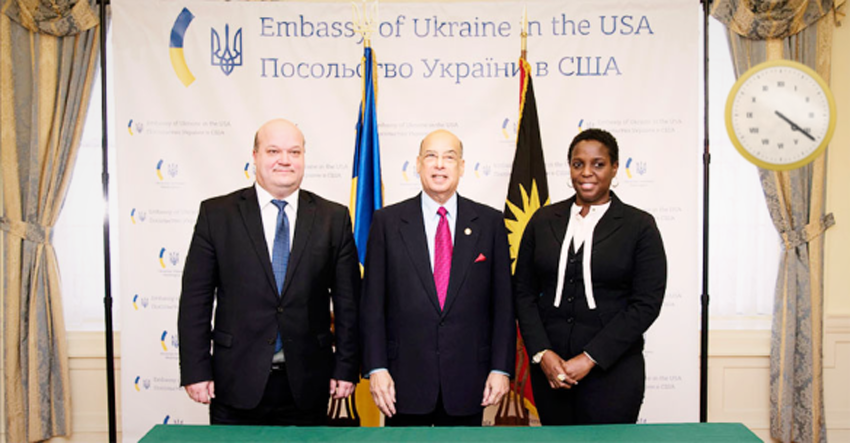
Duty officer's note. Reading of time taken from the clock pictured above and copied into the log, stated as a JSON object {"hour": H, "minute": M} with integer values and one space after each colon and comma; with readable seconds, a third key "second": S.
{"hour": 4, "minute": 21}
